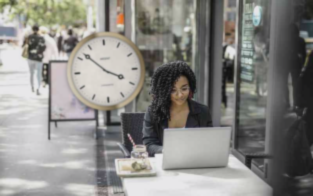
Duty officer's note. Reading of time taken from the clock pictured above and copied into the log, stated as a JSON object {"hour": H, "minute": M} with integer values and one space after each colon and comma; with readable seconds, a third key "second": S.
{"hour": 3, "minute": 52}
